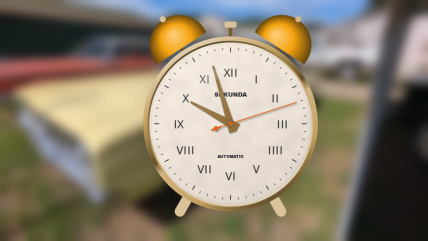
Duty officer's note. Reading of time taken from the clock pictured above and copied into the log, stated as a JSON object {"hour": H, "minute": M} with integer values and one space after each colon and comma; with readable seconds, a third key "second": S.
{"hour": 9, "minute": 57, "second": 12}
